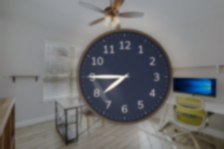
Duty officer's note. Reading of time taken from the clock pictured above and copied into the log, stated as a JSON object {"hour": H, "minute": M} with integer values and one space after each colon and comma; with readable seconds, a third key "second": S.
{"hour": 7, "minute": 45}
